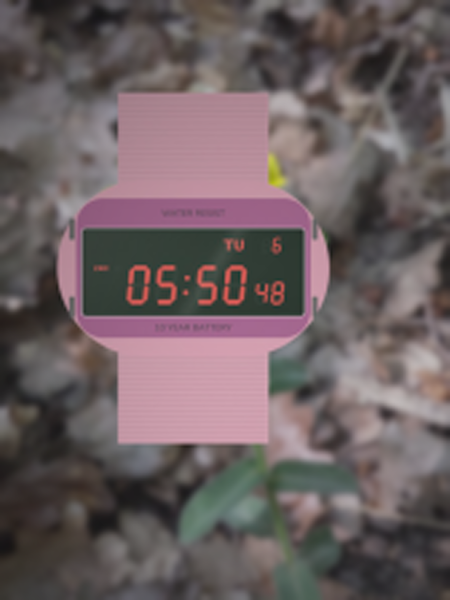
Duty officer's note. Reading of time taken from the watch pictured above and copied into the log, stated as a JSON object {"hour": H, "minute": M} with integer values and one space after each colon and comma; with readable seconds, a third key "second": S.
{"hour": 5, "minute": 50, "second": 48}
